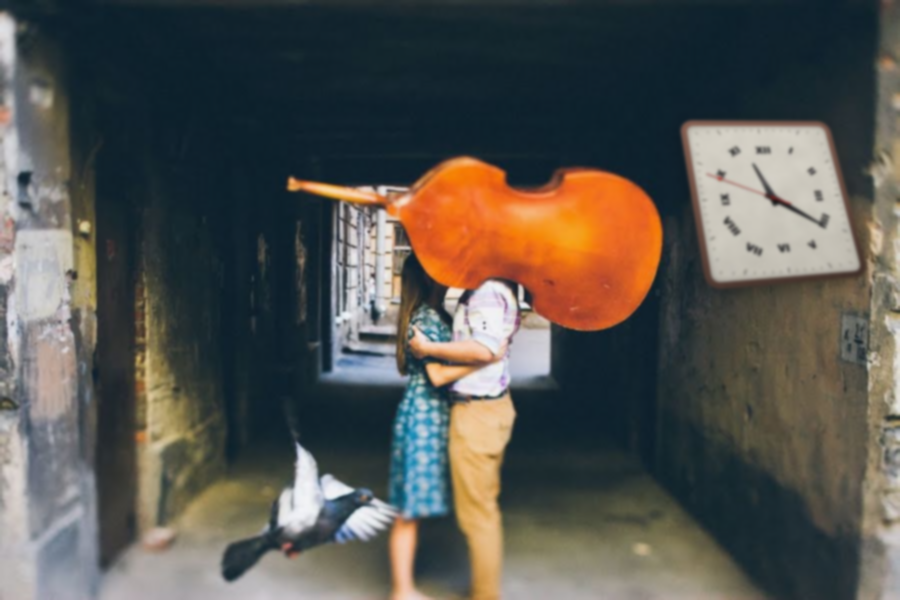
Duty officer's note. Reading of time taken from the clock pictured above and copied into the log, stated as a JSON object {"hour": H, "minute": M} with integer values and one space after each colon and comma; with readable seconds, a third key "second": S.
{"hour": 11, "minute": 20, "second": 49}
